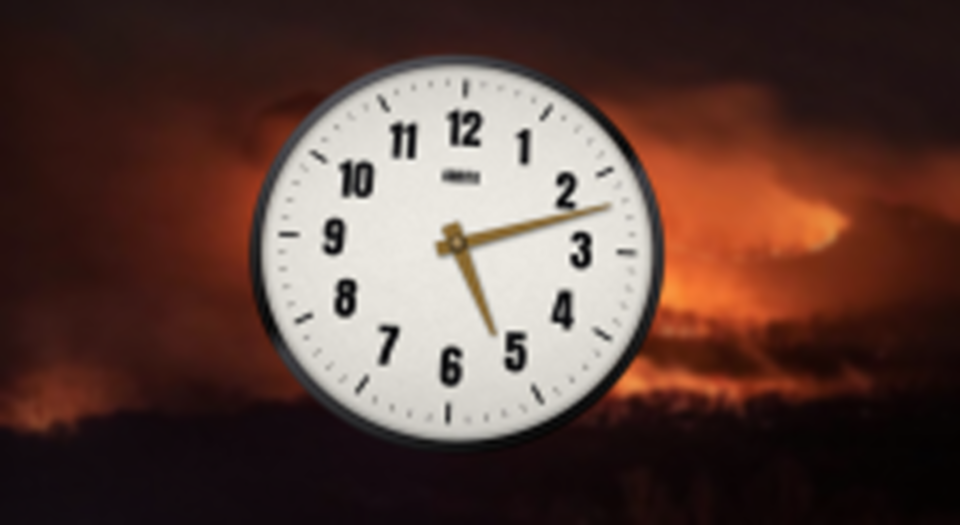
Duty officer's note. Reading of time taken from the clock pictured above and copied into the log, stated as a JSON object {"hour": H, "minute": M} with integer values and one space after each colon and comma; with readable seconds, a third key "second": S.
{"hour": 5, "minute": 12}
